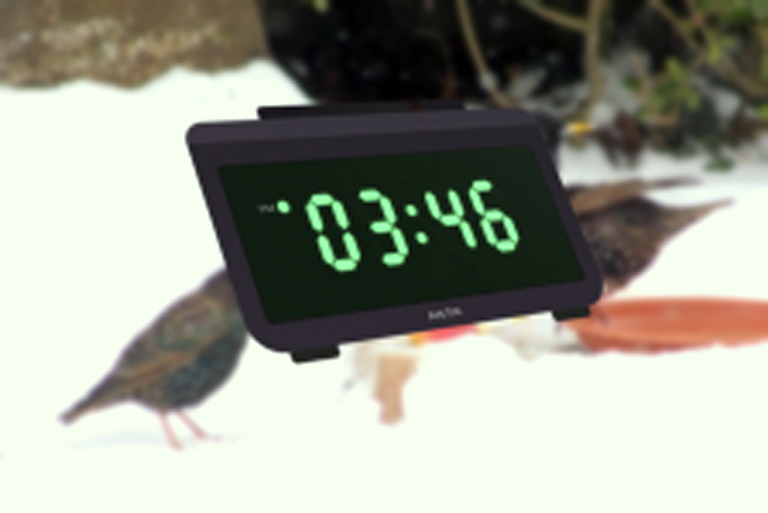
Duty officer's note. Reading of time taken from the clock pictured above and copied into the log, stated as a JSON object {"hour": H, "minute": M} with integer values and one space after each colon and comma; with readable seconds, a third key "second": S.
{"hour": 3, "minute": 46}
